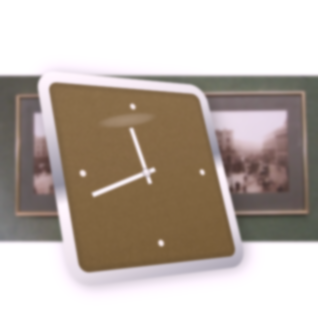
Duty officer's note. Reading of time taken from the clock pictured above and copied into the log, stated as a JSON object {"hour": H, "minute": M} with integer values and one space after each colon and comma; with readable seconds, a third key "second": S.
{"hour": 11, "minute": 42}
